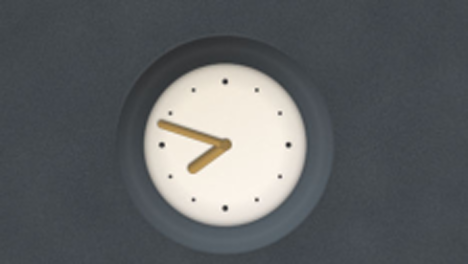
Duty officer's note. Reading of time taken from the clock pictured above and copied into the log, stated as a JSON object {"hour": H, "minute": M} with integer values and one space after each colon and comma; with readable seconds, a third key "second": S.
{"hour": 7, "minute": 48}
